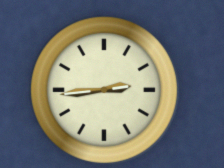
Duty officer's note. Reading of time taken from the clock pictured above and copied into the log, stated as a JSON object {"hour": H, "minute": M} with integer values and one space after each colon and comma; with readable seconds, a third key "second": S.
{"hour": 2, "minute": 44}
